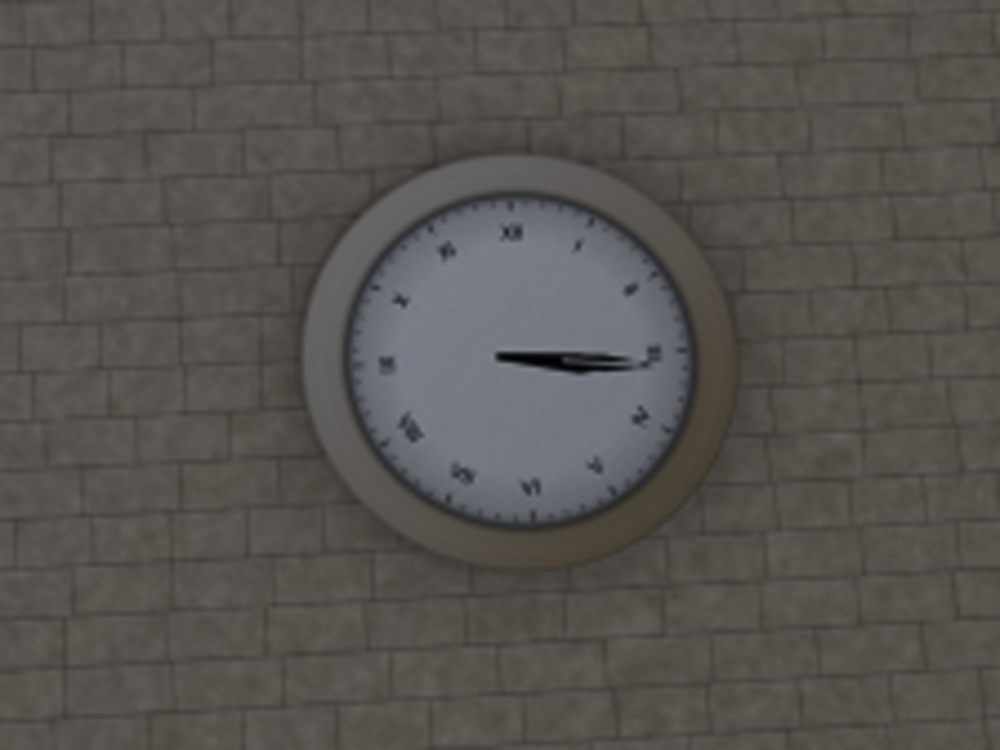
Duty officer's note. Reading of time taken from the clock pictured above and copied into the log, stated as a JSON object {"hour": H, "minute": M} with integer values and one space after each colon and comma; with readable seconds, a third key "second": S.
{"hour": 3, "minute": 16}
